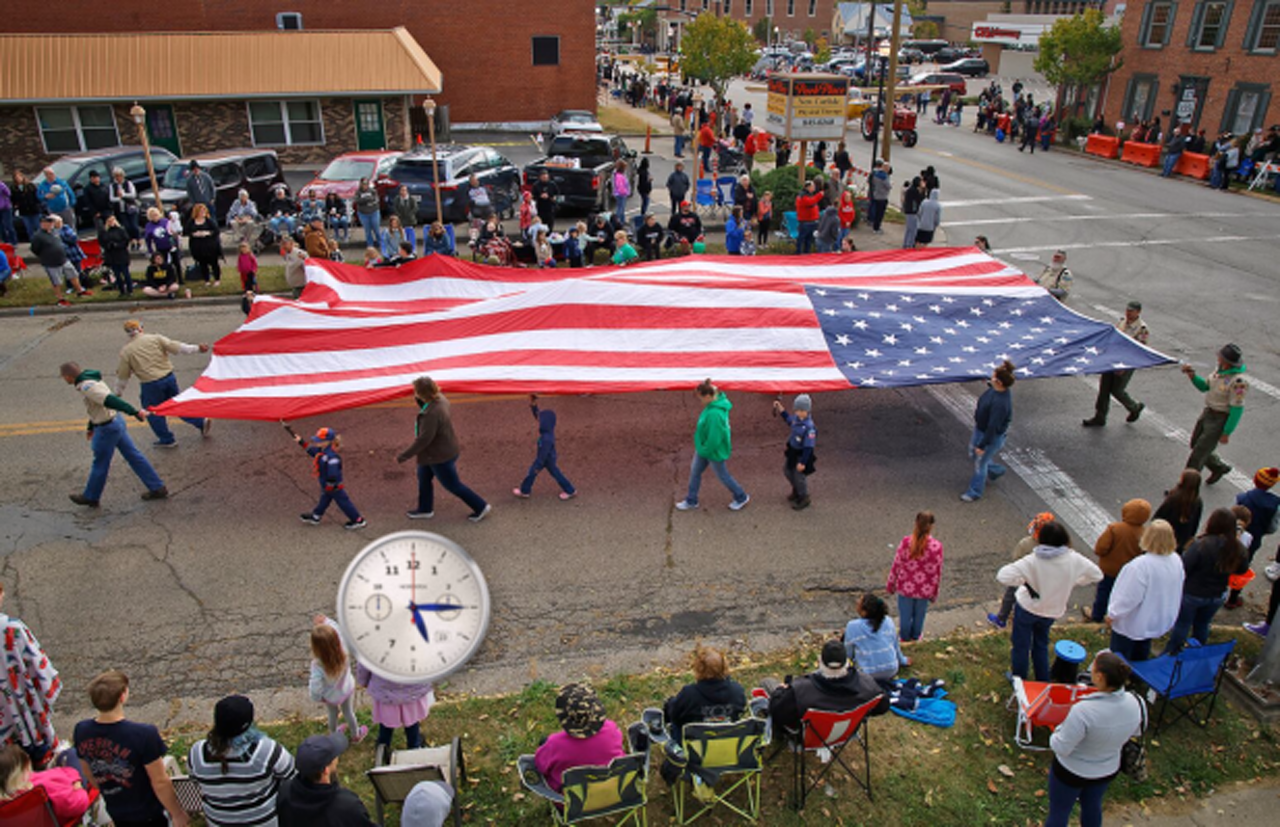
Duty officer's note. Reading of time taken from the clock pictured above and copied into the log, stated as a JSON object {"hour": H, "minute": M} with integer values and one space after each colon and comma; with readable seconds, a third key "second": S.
{"hour": 5, "minute": 15}
